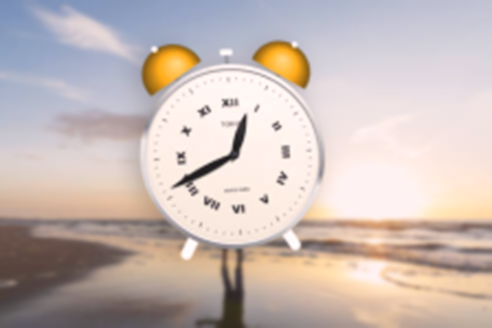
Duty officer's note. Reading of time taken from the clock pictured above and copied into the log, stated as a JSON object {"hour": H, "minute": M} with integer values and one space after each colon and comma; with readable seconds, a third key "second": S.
{"hour": 12, "minute": 41}
